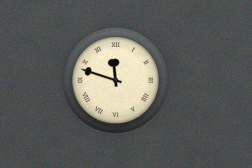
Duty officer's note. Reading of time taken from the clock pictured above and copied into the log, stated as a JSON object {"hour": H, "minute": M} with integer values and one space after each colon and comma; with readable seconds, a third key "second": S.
{"hour": 11, "minute": 48}
